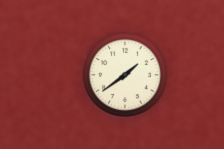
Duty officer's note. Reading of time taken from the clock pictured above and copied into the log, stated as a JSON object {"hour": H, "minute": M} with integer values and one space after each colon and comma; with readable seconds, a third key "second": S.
{"hour": 1, "minute": 39}
